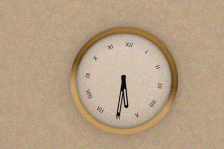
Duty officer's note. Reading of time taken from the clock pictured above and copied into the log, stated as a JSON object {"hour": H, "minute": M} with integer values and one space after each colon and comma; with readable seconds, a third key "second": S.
{"hour": 5, "minute": 30}
